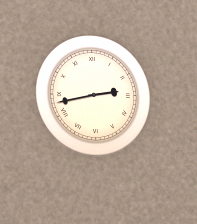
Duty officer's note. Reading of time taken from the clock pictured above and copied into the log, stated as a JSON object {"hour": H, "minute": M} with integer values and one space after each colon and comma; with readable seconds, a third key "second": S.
{"hour": 2, "minute": 43}
